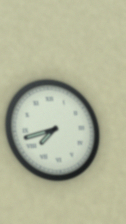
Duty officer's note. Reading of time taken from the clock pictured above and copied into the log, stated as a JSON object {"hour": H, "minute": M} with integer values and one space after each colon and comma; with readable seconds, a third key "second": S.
{"hour": 7, "minute": 43}
